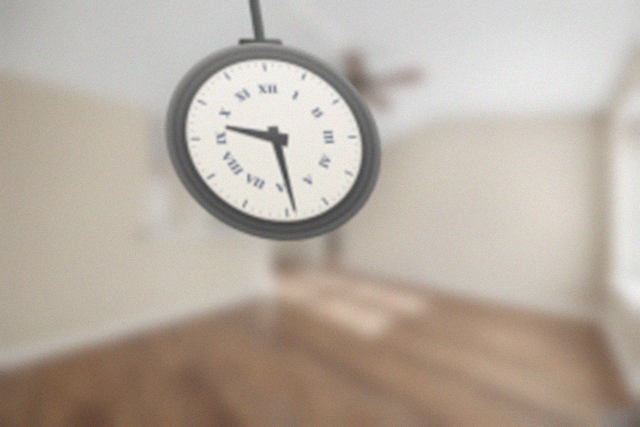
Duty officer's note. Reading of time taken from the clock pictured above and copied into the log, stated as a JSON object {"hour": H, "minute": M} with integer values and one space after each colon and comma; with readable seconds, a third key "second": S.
{"hour": 9, "minute": 29}
